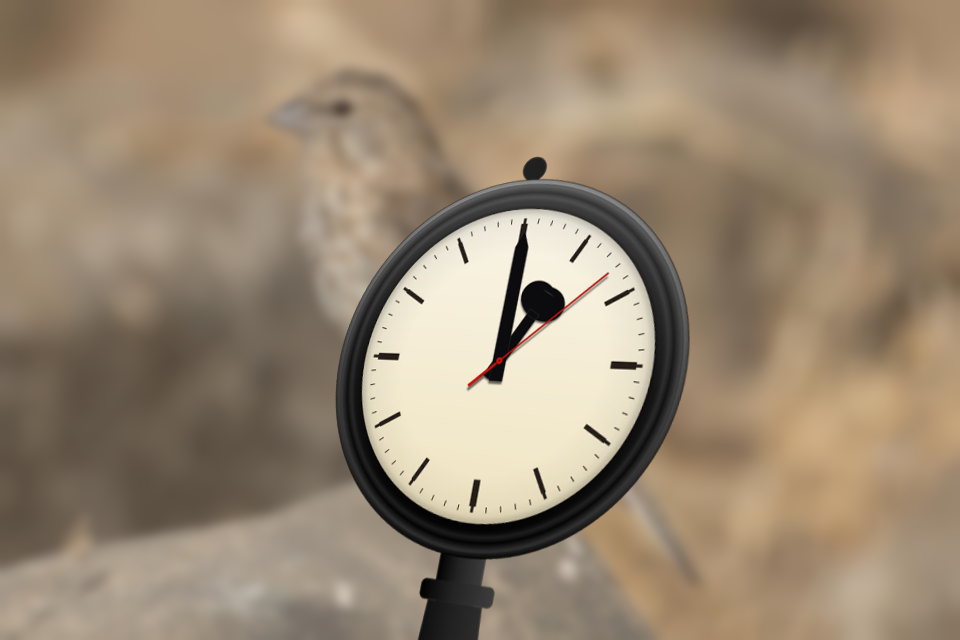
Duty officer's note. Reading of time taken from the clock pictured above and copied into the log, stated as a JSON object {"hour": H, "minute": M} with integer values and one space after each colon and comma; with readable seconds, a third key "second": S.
{"hour": 1, "minute": 0, "second": 8}
